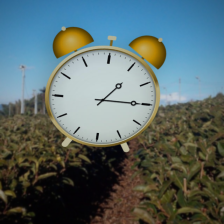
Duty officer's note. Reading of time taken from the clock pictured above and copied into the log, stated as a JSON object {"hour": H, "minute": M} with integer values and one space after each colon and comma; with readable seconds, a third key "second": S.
{"hour": 1, "minute": 15}
